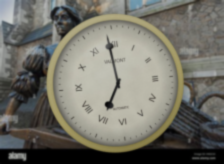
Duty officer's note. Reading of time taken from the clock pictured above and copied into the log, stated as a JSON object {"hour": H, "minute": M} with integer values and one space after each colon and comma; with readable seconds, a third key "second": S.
{"hour": 6, "minute": 59}
